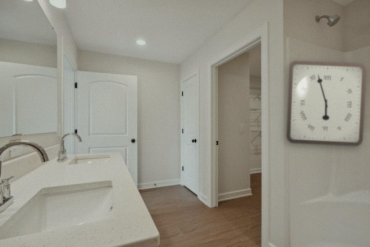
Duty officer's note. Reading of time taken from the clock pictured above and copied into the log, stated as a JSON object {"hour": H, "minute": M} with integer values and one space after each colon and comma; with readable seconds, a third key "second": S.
{"hour": 5, "minute": 57}
